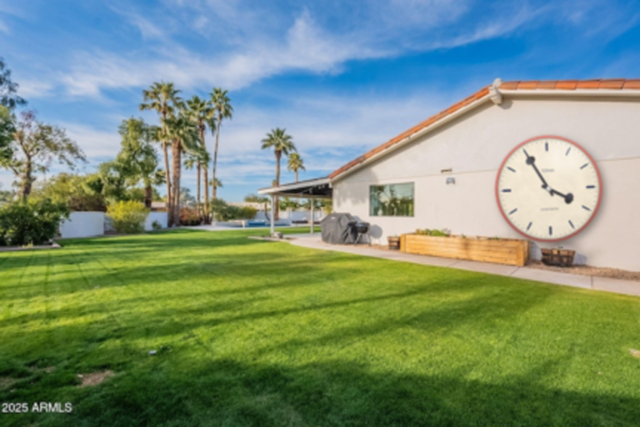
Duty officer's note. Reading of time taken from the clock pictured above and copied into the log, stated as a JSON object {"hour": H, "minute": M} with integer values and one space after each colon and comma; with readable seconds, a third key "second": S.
{"hour": 3, "minute": 55}
